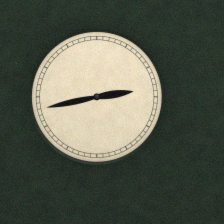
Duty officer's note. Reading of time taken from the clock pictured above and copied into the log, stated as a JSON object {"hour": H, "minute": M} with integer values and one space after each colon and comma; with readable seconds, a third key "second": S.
{"hour": 2, "minute": 43}
